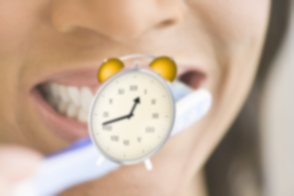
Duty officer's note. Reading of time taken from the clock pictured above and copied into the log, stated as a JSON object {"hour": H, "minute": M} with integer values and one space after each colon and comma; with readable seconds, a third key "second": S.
{"hour": 12, "minute": 42}
